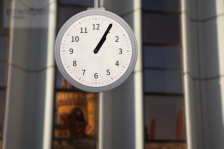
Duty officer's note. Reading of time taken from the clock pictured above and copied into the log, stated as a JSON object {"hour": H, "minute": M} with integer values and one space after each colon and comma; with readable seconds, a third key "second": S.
{"hour": 1, "minute": 5}
